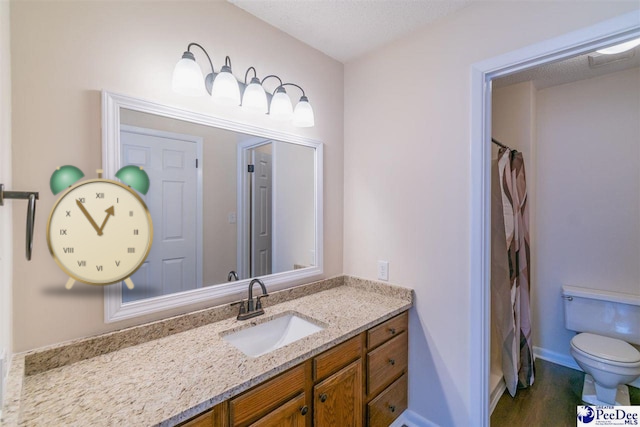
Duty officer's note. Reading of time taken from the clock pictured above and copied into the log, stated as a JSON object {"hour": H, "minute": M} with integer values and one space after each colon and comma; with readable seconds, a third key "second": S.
{"hour": 12, "minute": 54}
